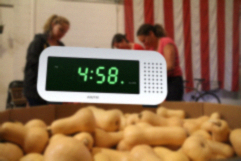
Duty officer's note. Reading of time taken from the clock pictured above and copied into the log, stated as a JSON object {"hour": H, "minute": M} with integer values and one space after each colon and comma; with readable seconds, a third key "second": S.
{"hour": 4, "minute": 58}
